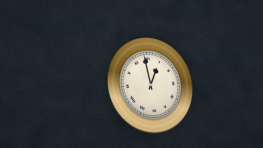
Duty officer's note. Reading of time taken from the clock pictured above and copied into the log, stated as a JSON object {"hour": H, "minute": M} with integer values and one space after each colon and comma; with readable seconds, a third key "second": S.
{"hour": 12, "minute": 59}
